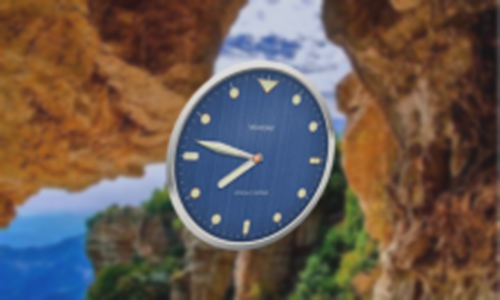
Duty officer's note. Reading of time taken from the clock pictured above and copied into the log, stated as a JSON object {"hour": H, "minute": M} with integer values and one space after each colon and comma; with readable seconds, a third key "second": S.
{"hour": 7, "minute": 47}
